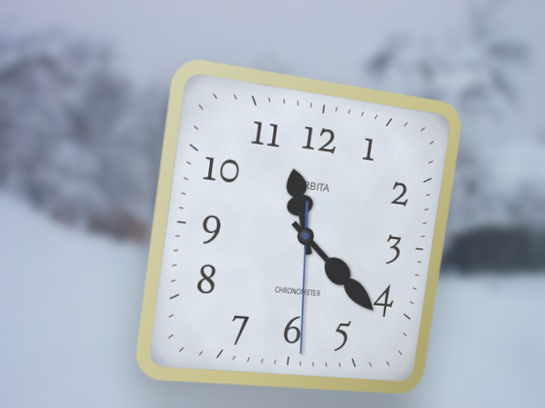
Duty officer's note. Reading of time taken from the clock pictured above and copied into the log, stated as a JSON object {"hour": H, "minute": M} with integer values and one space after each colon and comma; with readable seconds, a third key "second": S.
{"hour": 11, "minute": 21, "second": 29}
